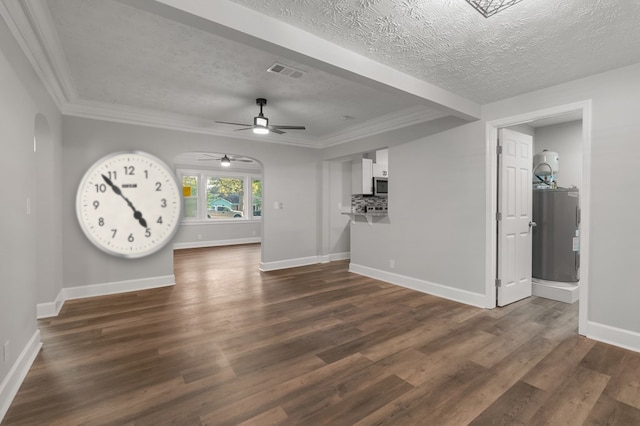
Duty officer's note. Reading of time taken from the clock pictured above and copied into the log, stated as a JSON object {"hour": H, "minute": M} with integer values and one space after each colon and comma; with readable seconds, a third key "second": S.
{"hour": 4, "minute": 53}
